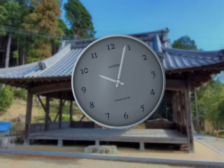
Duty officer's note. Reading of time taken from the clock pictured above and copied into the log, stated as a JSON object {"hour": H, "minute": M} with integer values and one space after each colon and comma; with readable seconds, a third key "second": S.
{"hour": 10, "minute": 4}
